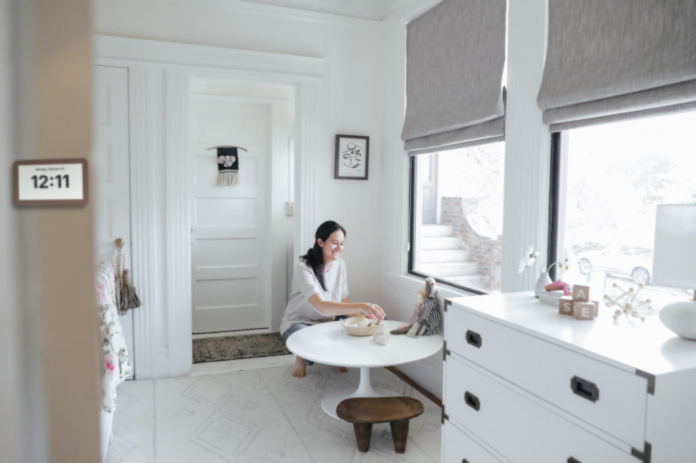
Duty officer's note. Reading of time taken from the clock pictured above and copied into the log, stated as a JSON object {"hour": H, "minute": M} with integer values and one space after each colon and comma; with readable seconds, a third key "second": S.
{"hour": 12, "minute": 11}
